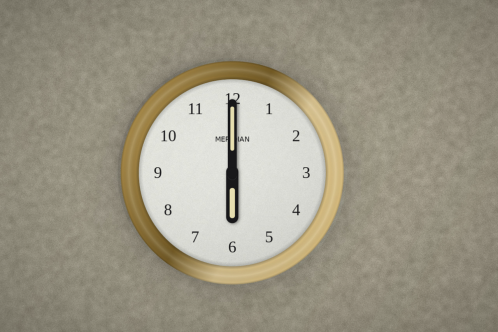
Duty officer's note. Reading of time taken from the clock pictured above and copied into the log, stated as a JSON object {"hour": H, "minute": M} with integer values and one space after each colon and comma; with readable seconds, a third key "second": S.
{"hour": 6, "minute": 0}
